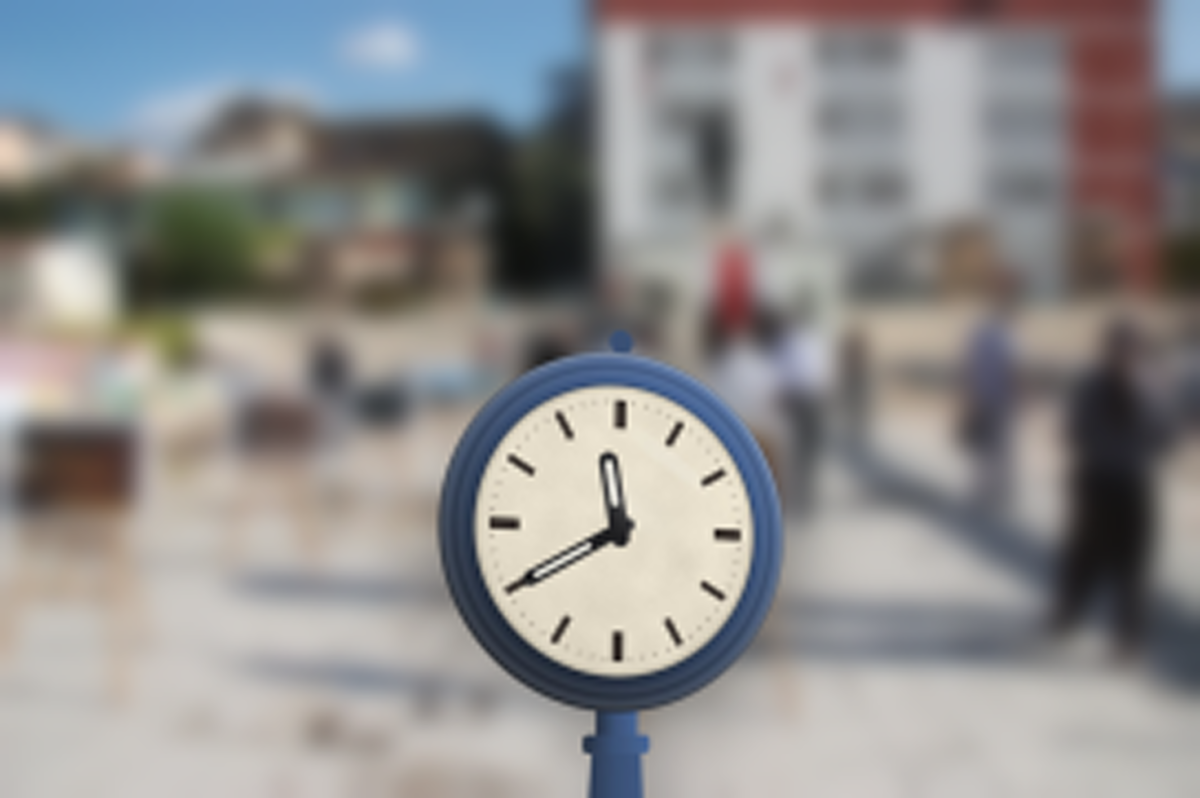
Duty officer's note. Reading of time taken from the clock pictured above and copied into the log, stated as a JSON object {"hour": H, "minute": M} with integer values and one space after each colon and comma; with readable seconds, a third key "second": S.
{"hour": 11, "minute": 40}
